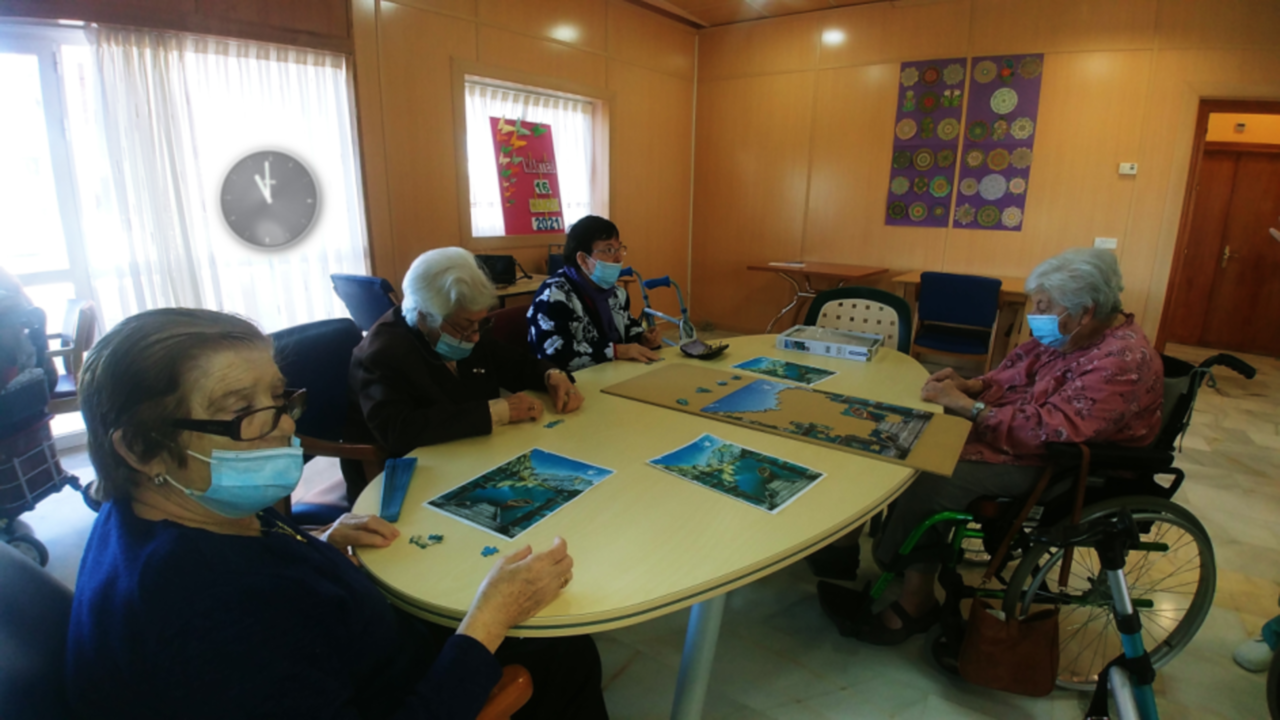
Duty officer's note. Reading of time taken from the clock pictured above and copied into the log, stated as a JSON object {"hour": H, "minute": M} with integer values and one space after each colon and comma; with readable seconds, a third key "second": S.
{"hour": 10, "minute": 59}
